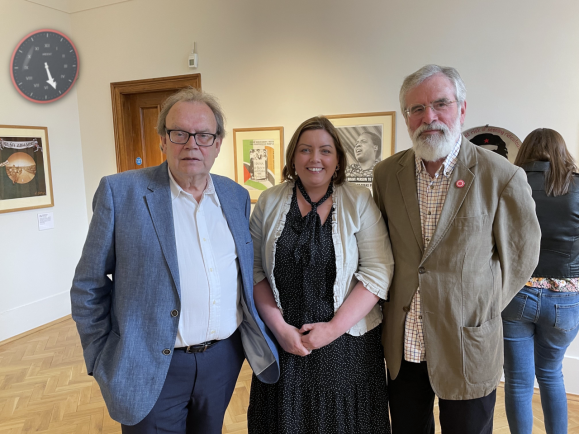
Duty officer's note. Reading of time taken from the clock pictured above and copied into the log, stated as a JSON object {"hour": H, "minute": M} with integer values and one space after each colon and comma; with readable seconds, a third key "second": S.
{"hour": 5, "minute": 26}
